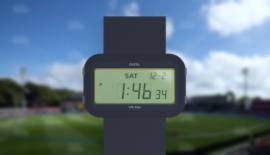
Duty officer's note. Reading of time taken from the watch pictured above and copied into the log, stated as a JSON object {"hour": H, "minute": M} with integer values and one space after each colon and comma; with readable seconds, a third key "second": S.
{"hour": 1, "minute": 46, "second": 34}
